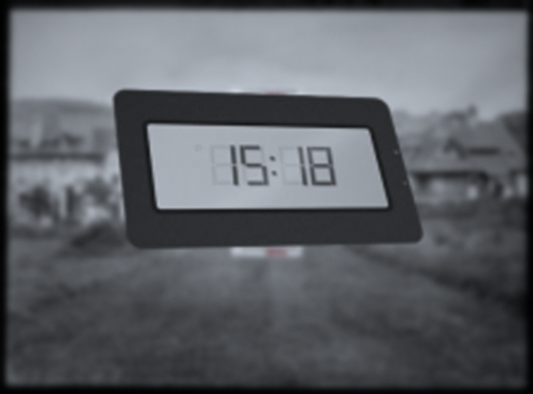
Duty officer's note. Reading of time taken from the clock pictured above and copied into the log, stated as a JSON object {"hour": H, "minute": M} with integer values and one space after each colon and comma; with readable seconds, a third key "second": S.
{"hour": 15, "minute": 18}
